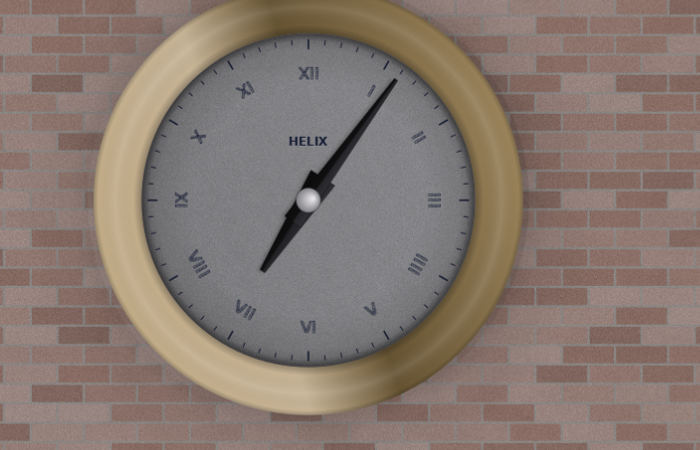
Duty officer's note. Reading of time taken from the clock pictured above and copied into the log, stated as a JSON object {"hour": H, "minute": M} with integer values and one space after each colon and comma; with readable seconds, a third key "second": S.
{"hour": 7, "minute": 6}
